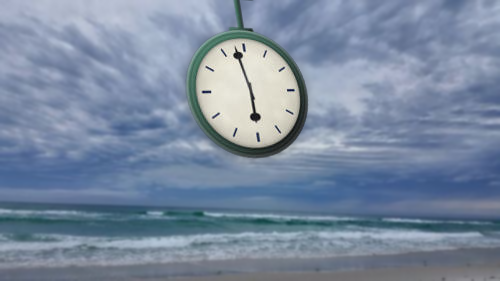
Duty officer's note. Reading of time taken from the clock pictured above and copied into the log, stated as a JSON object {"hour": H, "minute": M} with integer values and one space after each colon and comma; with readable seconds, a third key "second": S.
{"hour": 5, "minute": 58}
